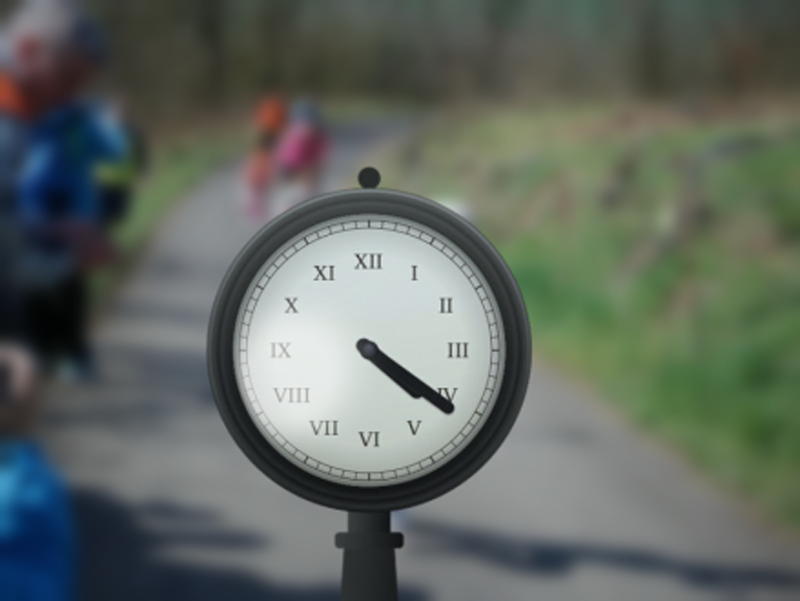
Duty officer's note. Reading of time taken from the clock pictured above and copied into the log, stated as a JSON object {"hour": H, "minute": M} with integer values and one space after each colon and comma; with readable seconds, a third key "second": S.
{"hour": 4, "minute": 21}
